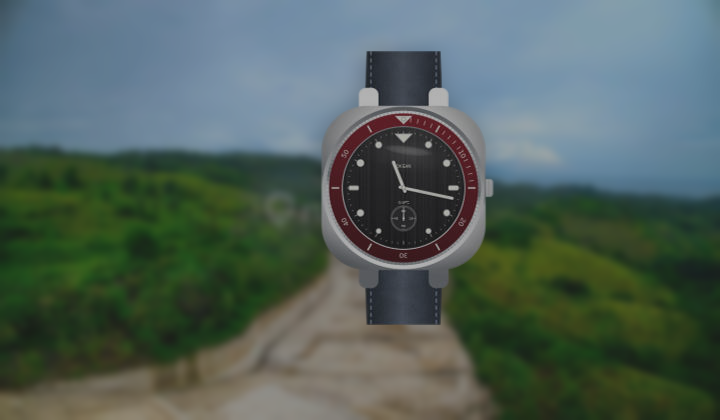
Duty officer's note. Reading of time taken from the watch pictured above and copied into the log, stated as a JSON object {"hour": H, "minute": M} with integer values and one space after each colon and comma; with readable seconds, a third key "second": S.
{"hour": 11, "minute": 17}
